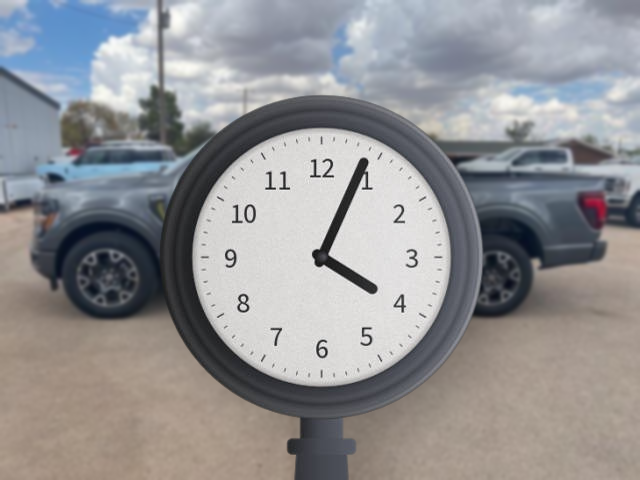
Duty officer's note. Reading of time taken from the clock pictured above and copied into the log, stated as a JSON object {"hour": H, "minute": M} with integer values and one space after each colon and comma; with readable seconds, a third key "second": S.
{"hour": 4, "minute": 4}
